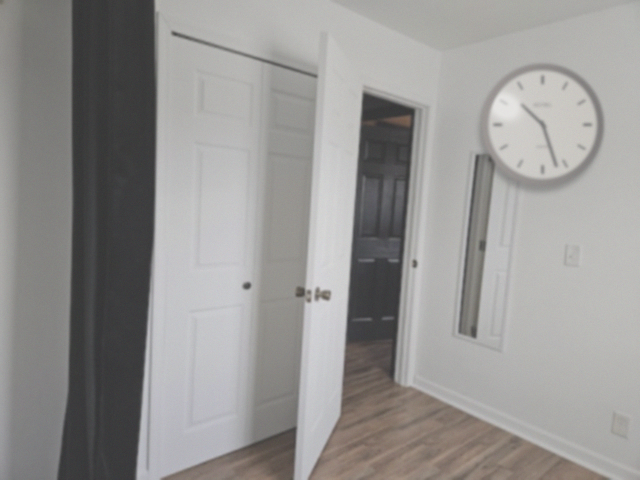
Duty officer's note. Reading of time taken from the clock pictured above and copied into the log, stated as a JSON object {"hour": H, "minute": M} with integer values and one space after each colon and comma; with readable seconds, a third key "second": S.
{"hour": 10, "minute": 27}
